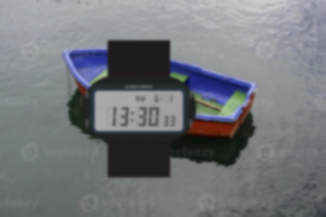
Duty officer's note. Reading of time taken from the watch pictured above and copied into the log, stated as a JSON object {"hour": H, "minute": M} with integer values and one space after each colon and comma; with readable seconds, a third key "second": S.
{"hour": 13, "minute": 30}
